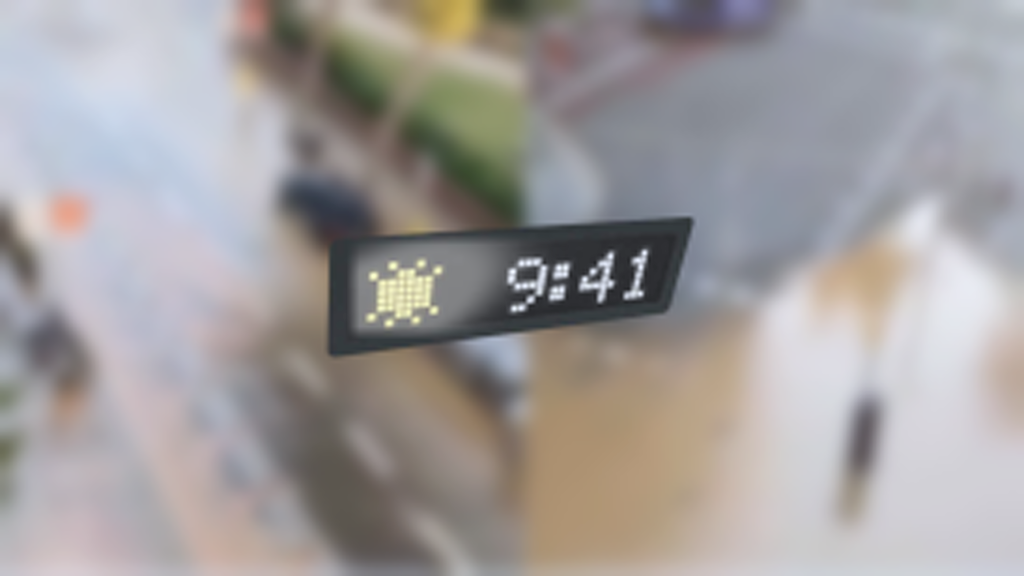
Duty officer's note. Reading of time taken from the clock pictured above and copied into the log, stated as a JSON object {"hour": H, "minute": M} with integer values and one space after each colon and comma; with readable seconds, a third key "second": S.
{"hour": 9, "minute": 41}
